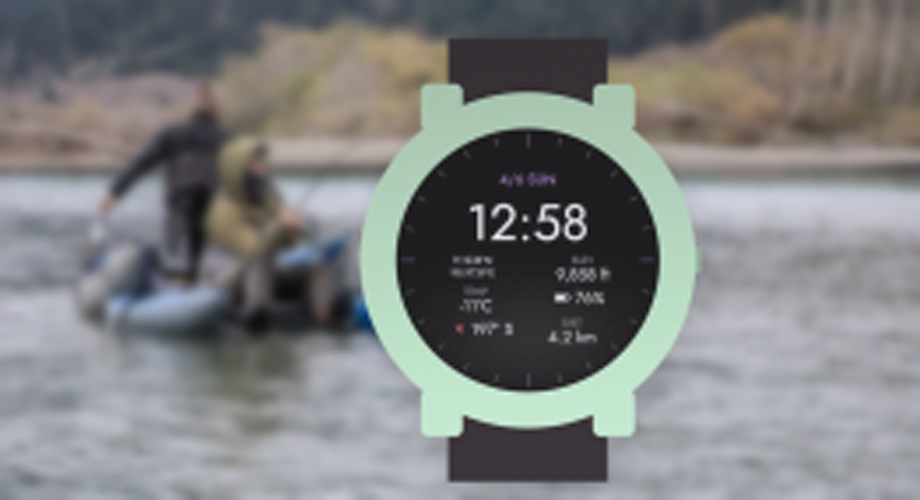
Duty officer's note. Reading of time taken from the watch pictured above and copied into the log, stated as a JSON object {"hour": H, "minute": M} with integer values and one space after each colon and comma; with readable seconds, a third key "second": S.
{"hour": 12, "minute": 58}
